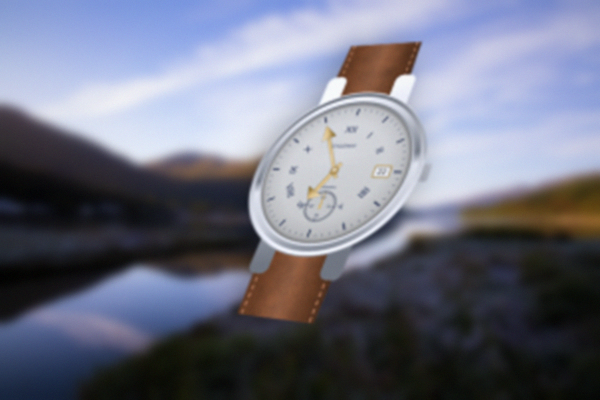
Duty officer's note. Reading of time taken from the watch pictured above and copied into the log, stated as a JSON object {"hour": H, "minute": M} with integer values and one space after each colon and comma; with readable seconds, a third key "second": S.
{"hour": 6, "minute": 55}
